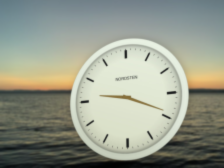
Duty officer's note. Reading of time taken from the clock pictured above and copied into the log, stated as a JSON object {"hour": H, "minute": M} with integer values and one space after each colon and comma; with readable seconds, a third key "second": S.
{"hour": 9, "minute": 19}
